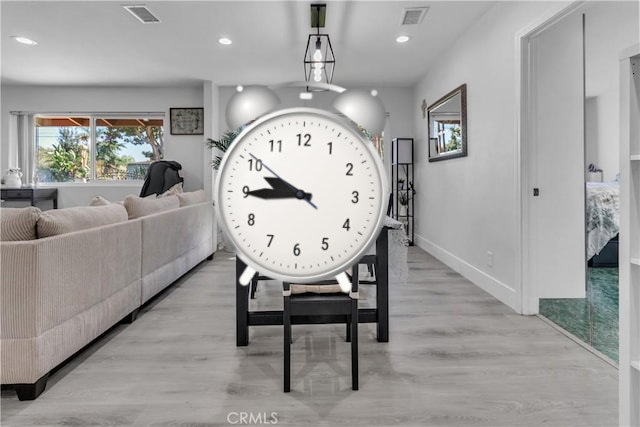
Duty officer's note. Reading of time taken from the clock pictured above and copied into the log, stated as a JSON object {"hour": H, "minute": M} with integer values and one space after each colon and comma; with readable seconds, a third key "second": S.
{"hour": 9, "minute": 44, "second": 51}
